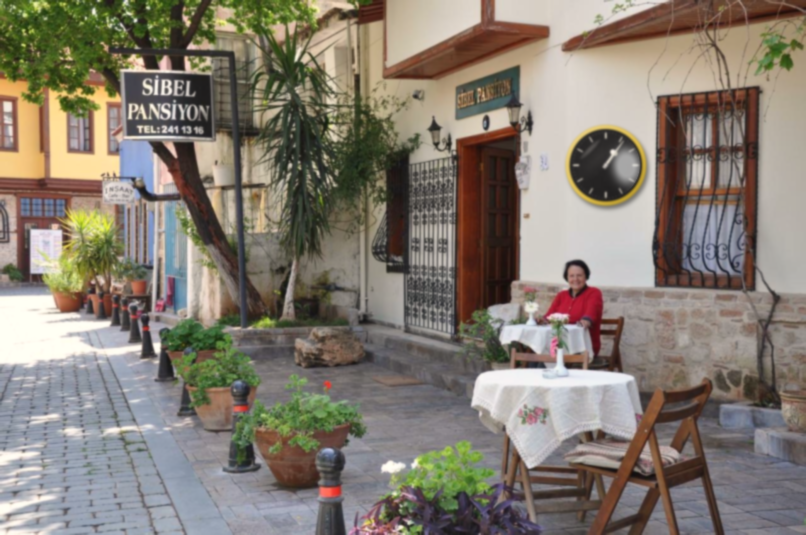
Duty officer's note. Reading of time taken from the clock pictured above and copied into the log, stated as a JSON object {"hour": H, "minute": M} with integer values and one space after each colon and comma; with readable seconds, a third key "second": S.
{"hour": 1, "minute": 6}
